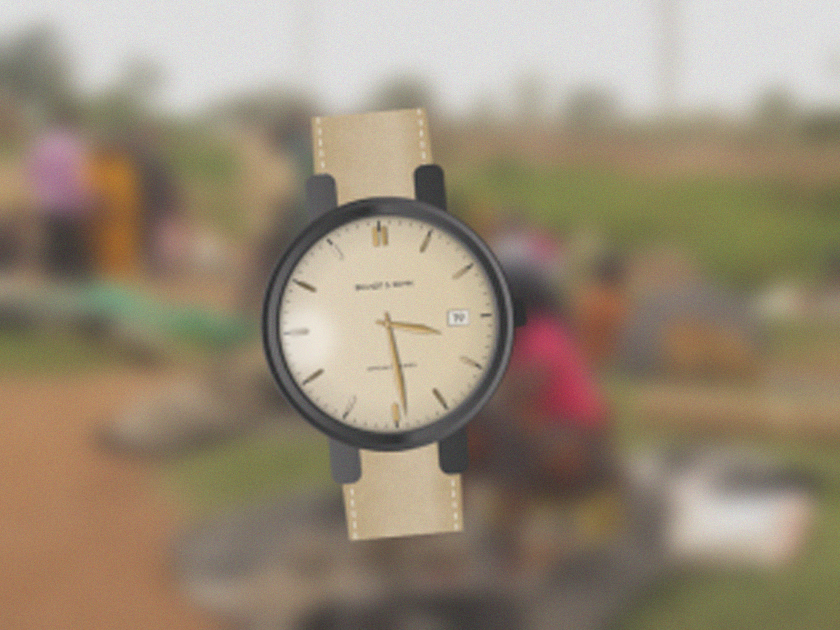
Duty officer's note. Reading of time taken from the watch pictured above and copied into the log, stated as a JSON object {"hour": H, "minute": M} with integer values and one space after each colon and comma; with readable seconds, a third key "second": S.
{"hour": 3, "minute": 29}
